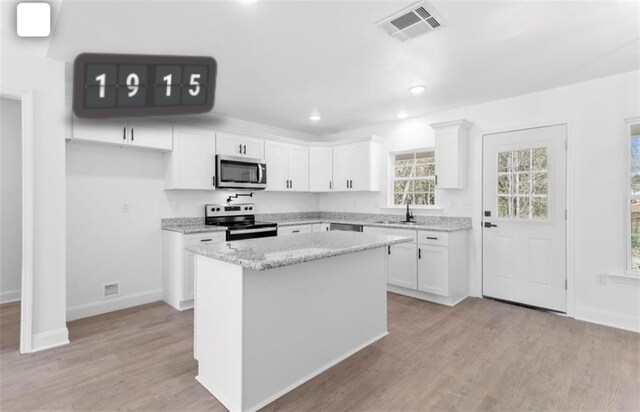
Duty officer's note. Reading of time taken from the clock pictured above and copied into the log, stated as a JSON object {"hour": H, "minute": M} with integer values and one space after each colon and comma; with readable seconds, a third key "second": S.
{"hour": 19, "minute": 15}
